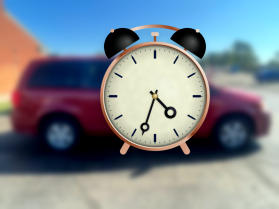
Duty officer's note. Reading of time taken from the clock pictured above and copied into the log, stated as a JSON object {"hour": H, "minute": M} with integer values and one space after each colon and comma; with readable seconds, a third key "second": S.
{"hour": 4, "minute": 33}
